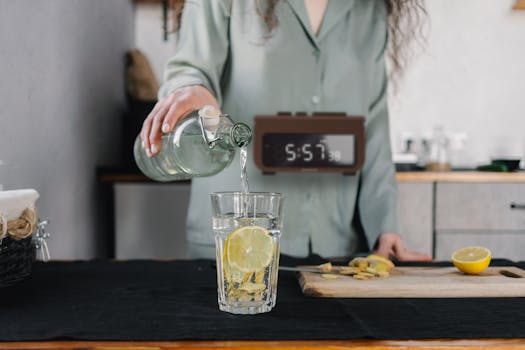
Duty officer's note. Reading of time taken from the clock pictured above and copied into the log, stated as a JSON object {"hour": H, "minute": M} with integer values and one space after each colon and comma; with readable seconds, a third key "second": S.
{"hour": 5, "minute": 57}
